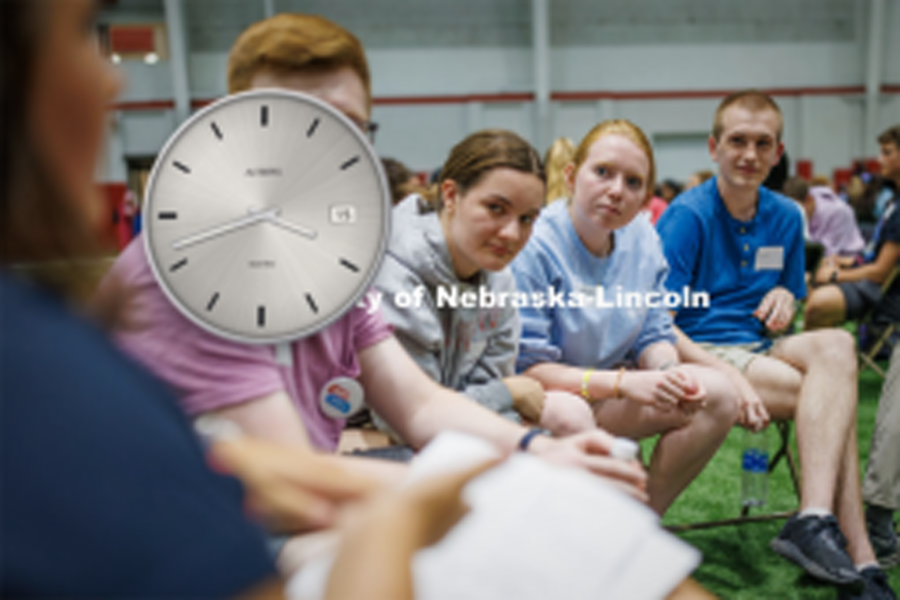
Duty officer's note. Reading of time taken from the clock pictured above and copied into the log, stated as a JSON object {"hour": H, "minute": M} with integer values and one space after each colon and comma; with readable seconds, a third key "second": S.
{"hour": 3, "minute": 42}
